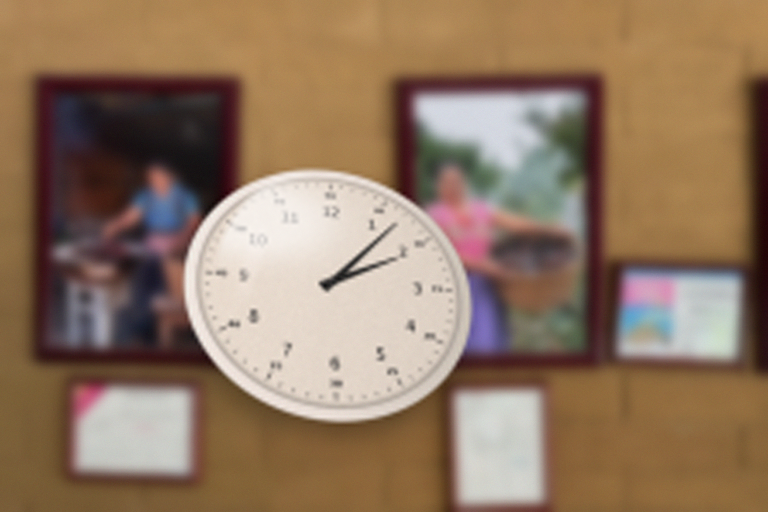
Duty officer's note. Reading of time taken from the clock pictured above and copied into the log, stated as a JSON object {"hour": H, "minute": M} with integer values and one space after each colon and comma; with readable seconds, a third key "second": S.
{"hour": 2, "minute": 7}
